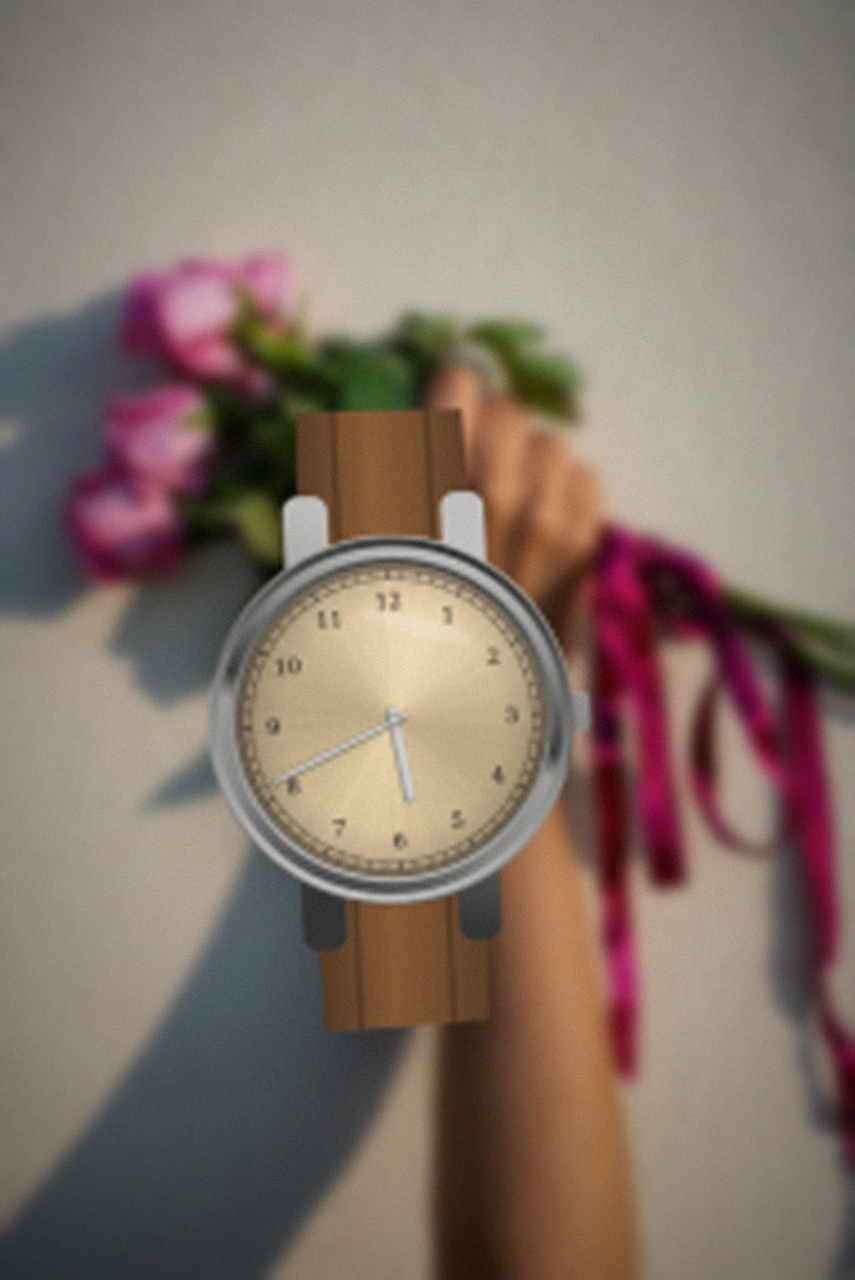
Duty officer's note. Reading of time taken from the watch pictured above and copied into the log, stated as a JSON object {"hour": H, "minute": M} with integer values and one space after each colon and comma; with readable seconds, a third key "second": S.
{"hour": 5, "minute": 41}
